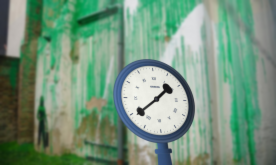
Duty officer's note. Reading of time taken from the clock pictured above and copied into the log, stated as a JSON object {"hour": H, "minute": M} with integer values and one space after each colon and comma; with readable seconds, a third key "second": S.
{"hour": 1, "minute": 39}
